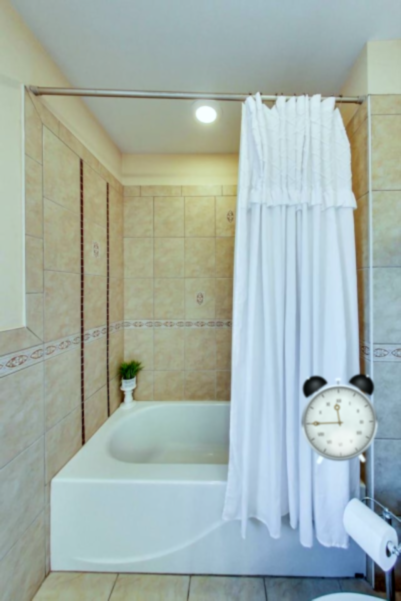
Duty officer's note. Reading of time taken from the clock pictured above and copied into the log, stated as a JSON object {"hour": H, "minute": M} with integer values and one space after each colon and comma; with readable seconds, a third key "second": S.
{"hour": 11, "minute": 45}
